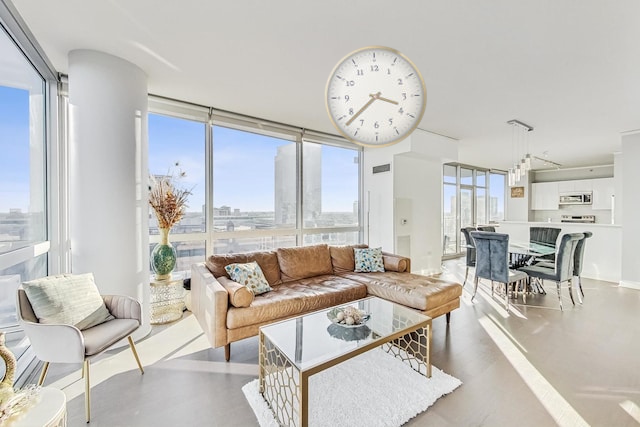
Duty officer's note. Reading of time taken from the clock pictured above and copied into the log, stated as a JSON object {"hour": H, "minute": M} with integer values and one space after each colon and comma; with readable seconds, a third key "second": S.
{"hour": 3, "minute": 38}
